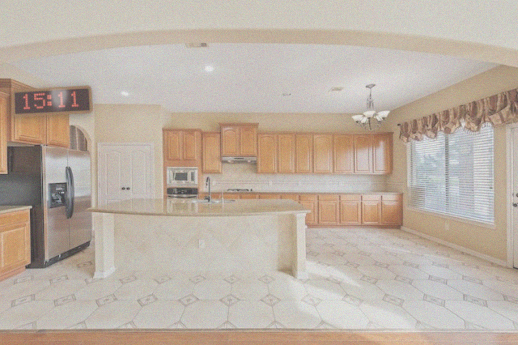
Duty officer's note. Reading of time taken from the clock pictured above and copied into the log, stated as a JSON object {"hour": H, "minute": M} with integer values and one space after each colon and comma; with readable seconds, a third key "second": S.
{"hour": 15, "minute": 11}
